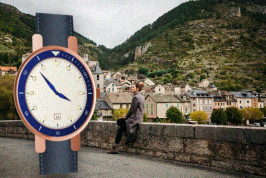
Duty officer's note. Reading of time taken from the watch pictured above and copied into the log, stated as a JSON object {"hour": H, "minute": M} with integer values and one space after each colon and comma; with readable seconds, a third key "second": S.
{"hour": 3, "minute": 53}
